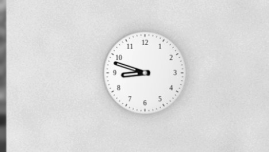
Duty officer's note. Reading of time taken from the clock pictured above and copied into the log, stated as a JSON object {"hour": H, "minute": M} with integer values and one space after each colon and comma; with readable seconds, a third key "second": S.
{"hour": 8, "minute": 48}
